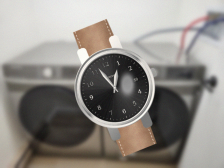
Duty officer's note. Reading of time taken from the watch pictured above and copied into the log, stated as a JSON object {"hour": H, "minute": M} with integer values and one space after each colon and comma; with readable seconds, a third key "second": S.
{"hour": 12, "minute": 57}
